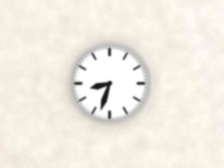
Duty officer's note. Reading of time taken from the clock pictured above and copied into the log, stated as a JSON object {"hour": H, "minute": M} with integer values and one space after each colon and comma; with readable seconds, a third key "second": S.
{"hour": 8, "minute": 33}
